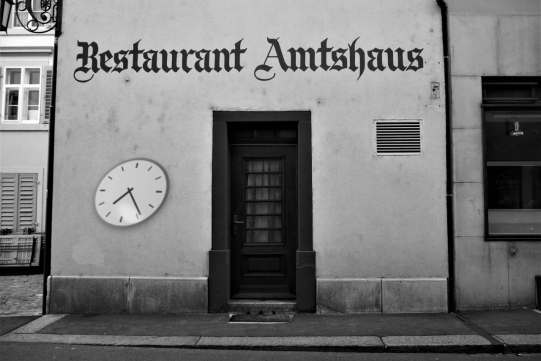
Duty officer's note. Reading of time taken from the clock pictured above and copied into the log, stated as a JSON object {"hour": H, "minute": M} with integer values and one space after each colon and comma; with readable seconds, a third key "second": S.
{"hour": 7, "minute": 24}
